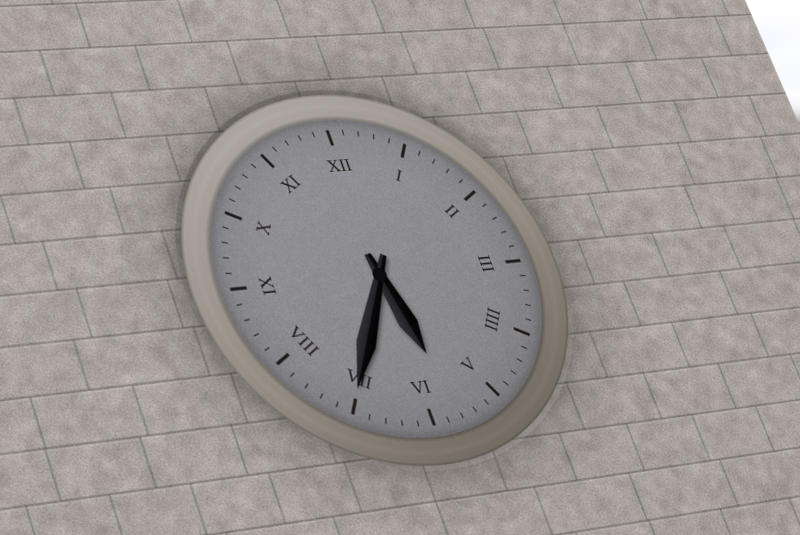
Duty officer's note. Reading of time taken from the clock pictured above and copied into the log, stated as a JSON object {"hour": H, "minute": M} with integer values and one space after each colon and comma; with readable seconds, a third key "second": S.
{"hour": 5, "minute": 35}
